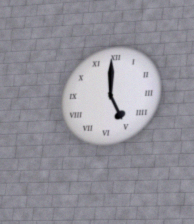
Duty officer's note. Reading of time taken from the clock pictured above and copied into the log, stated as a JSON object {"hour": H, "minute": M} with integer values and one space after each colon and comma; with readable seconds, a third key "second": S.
{"hour": 4, "minute": 59}
